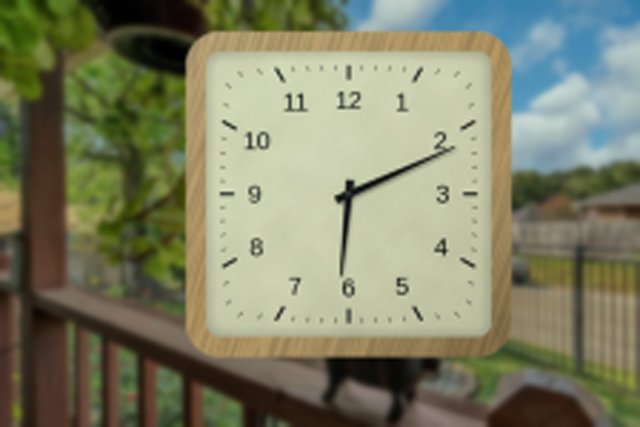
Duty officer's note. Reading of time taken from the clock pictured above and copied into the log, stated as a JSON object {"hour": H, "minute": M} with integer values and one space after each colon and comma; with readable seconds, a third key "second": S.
{"hour": 6, "minute": 11}
